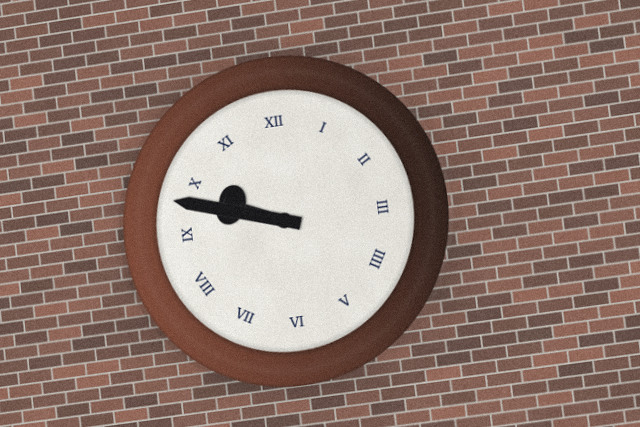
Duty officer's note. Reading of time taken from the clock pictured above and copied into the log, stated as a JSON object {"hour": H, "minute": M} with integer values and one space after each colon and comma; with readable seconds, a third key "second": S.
{"hour": 9, "minute": 48}
